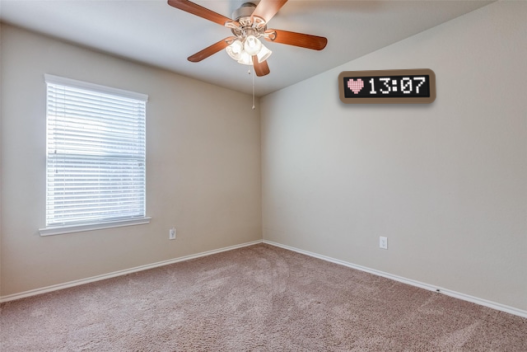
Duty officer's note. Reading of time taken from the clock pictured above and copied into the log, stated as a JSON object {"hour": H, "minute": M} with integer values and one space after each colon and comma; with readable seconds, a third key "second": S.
{"hour": 13, "minute": 7}
